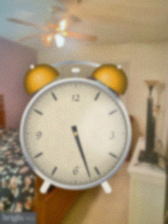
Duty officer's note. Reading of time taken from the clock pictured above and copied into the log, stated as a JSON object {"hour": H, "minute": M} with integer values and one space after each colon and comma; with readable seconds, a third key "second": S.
{"hour": 5, "minute": 27}
